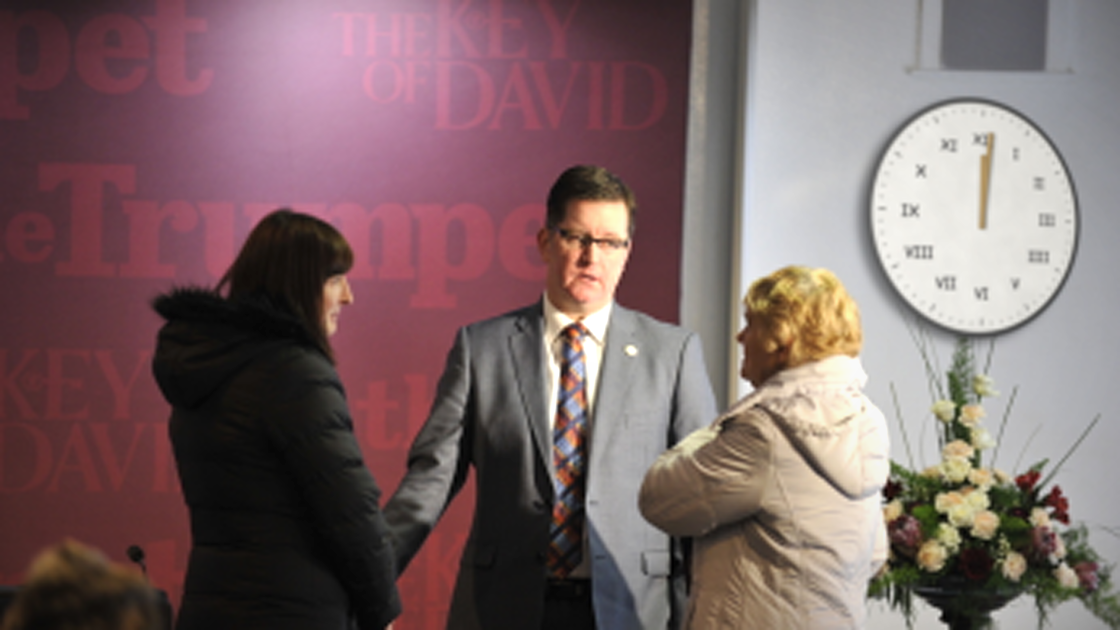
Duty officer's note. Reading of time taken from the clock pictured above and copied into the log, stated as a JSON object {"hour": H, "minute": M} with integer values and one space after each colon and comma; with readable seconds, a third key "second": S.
{"hour": 12, "minute": 1}
